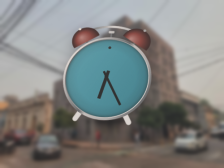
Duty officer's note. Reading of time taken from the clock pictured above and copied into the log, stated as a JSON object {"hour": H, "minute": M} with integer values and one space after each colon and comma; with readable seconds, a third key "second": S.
{"hour": 6, "minute": 25}
